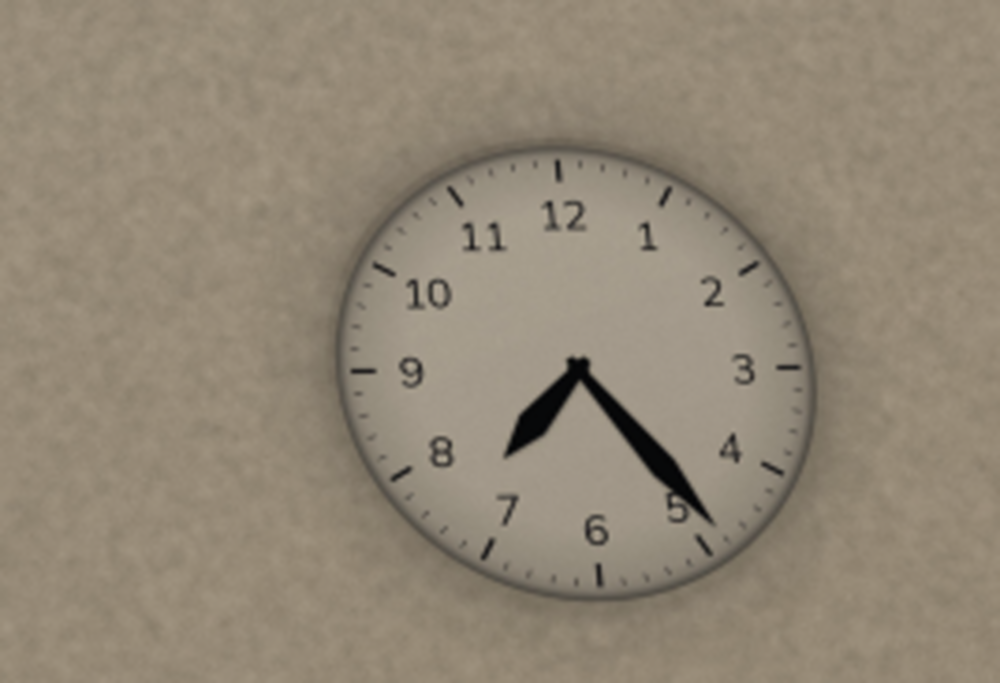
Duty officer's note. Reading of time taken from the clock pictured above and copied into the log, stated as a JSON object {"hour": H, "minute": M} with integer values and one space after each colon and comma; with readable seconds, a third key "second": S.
{"hour": 7, "minute": 24}
